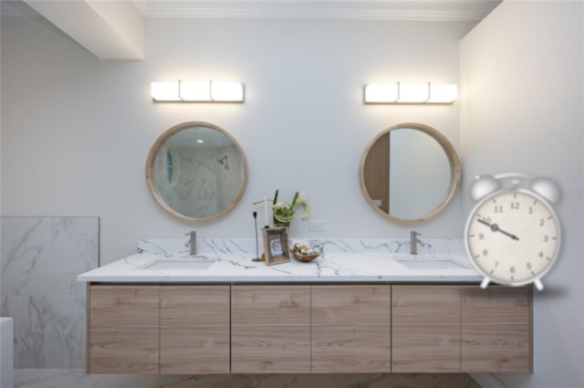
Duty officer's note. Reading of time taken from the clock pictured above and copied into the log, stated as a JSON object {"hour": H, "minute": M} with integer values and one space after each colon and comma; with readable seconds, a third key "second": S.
{"hour": 9, "minute": 49}
